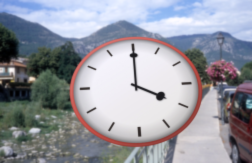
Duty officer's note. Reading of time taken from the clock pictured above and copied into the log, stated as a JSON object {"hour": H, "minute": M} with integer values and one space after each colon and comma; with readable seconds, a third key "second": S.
{"hour": 4, "minute": 0}
